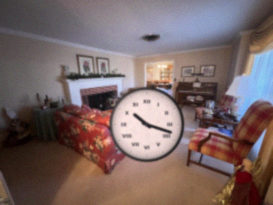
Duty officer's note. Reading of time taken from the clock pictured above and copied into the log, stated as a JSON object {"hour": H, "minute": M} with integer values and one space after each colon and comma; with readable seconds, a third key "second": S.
{"hour": 10, "minute": 18}
